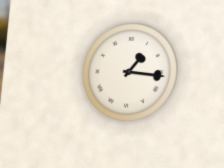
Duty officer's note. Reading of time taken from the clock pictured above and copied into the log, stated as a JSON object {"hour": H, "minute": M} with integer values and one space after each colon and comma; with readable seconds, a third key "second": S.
{"hour": 1, "minute": 16}
